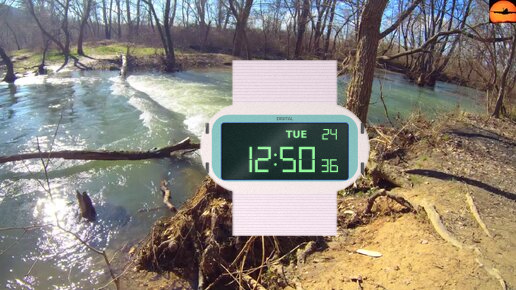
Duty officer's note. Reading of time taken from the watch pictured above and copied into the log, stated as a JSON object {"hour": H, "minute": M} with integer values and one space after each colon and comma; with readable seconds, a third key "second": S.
{"hour": 12, "minute": 50, "second": 36}
